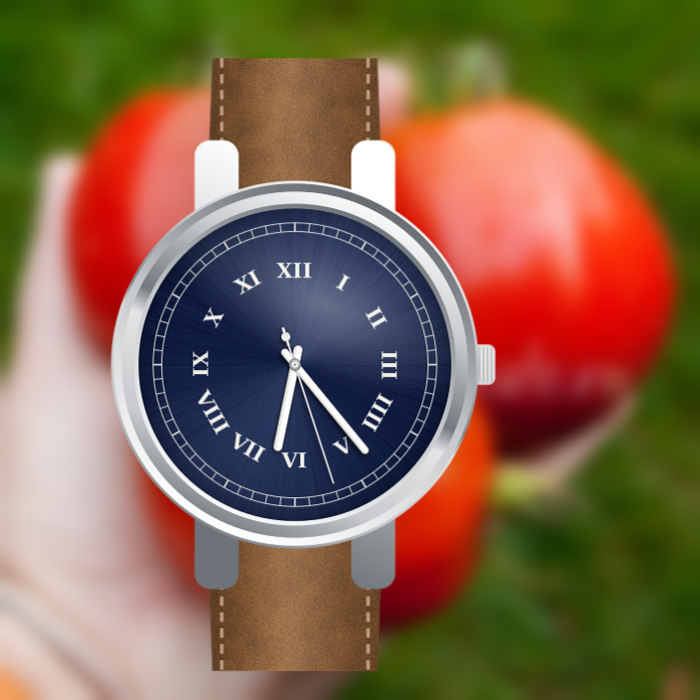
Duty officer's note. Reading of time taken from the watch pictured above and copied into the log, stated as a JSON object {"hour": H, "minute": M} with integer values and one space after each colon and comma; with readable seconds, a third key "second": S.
{"hour": 6, "minute": 23, "second": 27}
